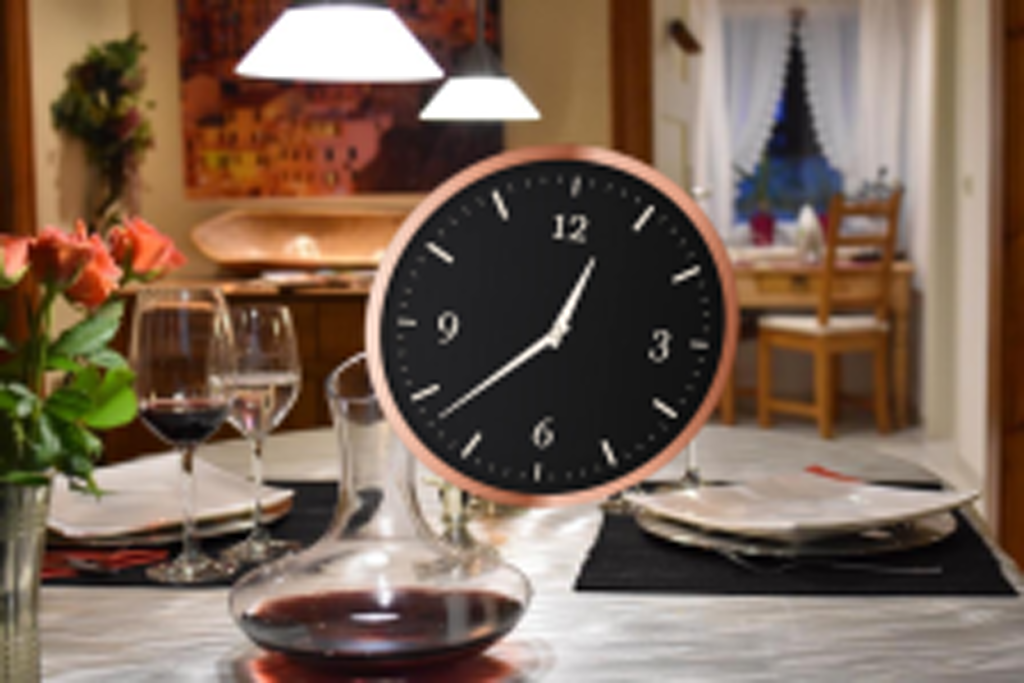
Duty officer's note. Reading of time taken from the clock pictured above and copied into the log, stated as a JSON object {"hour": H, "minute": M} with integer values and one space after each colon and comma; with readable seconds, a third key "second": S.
{"hour": 12, "minute": 38}
